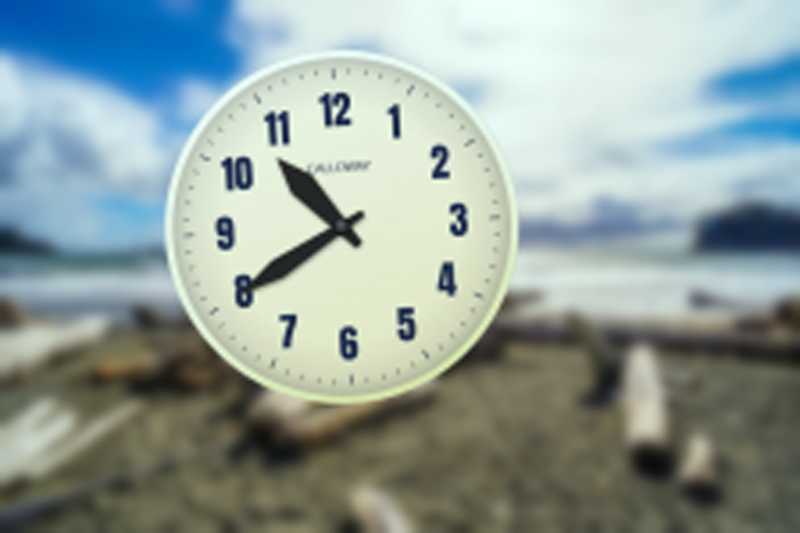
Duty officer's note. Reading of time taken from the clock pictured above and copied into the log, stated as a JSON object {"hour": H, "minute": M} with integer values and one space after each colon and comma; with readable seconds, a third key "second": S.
{"hour": 10, "minute": 40}
